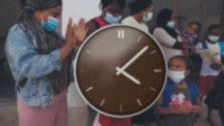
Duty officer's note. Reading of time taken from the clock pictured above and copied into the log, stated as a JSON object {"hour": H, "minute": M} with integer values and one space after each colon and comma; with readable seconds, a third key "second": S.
{"hour": 4, "minute": 8}
